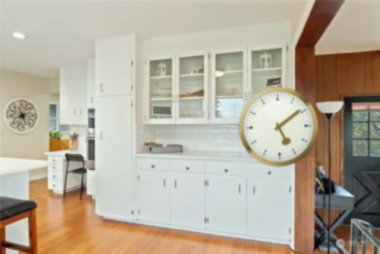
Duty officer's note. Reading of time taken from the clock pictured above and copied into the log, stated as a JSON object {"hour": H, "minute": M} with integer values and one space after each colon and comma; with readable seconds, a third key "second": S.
{"hour": 5, "minute": 9}
